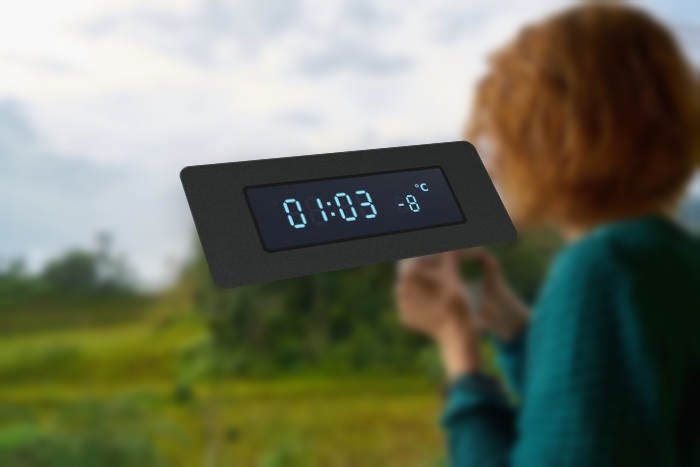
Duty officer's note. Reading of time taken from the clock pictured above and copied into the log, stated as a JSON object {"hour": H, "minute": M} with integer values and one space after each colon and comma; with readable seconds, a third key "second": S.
{"hour": 1, "minute": 3}
